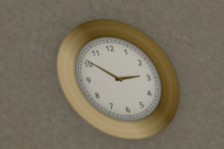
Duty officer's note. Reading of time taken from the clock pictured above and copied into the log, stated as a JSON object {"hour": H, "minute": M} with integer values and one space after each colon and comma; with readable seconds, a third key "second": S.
{"hour": 2, "minute": 51}
